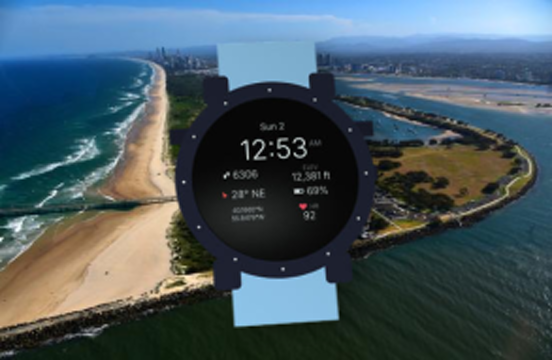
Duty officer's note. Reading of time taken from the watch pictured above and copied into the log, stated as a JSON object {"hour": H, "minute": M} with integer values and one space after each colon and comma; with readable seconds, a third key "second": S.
{"hour": 12, "minute": 53}
